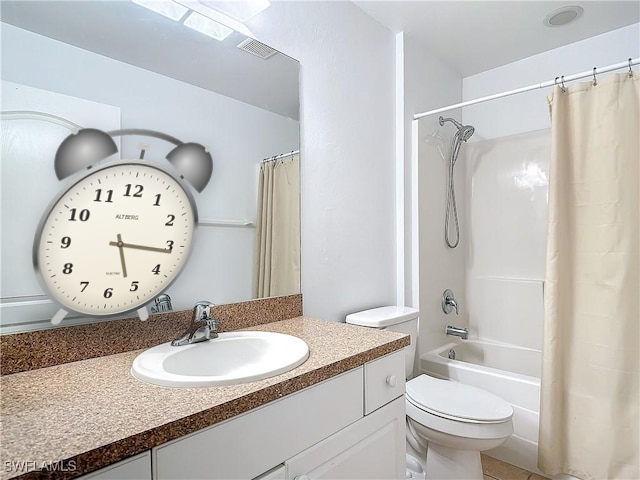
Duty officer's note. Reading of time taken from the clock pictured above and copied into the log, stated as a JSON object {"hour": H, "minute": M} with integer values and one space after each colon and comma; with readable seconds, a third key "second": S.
{"hour": 5, "minute": 16}
